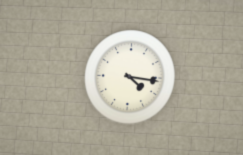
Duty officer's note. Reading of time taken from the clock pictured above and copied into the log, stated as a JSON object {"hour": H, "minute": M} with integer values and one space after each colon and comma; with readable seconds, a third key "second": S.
{"hour": 4, "minute": 16}
